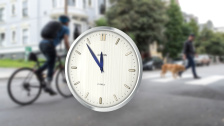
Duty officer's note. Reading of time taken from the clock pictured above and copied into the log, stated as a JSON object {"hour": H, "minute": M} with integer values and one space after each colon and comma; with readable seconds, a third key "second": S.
{"hour": 11, "minute": 54}
